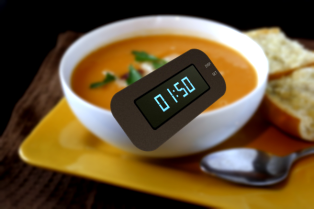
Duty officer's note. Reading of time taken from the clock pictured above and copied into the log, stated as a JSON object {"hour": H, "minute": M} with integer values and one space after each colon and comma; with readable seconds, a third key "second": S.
{"hour": 1, "minute": 50}
